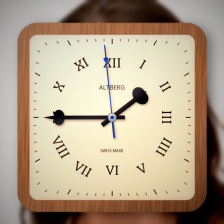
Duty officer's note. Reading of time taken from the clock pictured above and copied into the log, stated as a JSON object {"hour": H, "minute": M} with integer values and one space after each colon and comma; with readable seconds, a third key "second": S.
{"hour": 1, "minute": 44, "second": 59}
